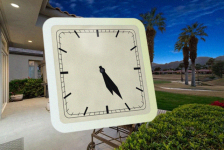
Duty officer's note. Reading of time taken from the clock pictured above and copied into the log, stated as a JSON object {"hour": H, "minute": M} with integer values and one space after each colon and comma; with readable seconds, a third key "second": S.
{"hour": 5, "minute": 25}
